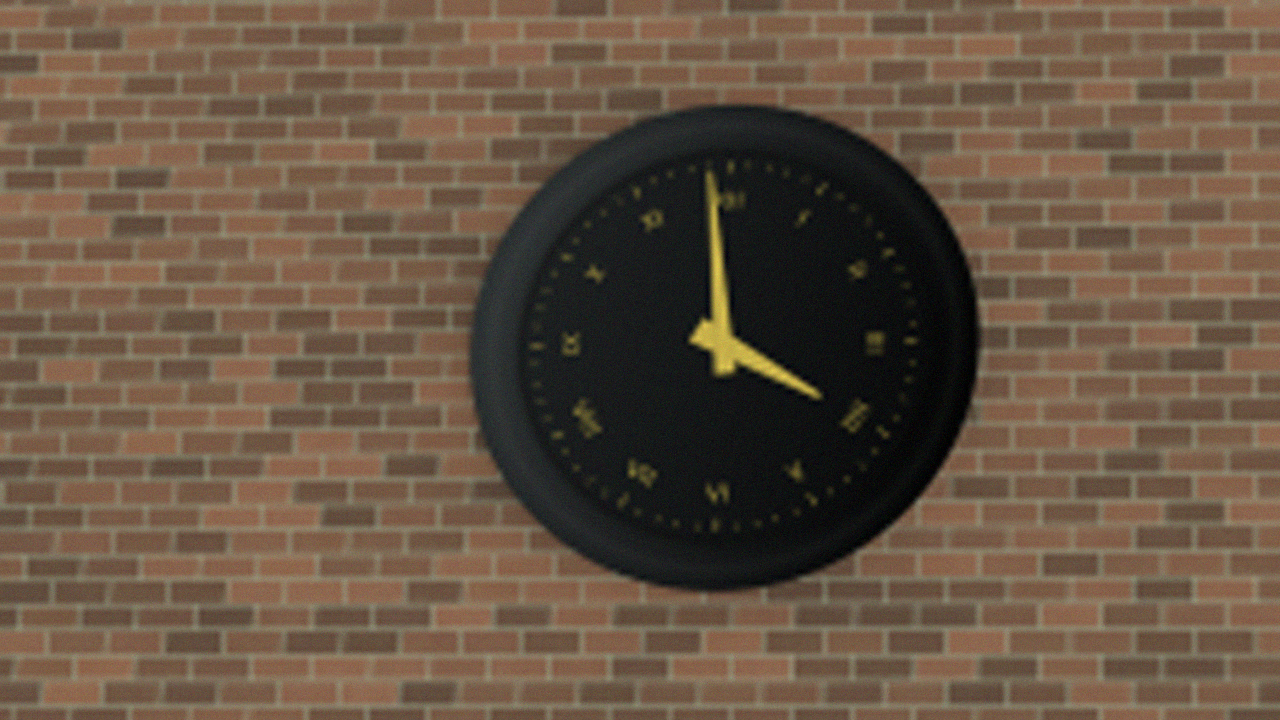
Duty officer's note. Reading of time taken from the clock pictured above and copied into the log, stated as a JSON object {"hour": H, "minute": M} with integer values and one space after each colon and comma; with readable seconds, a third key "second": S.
{"hour": 3, "minute": 59}
